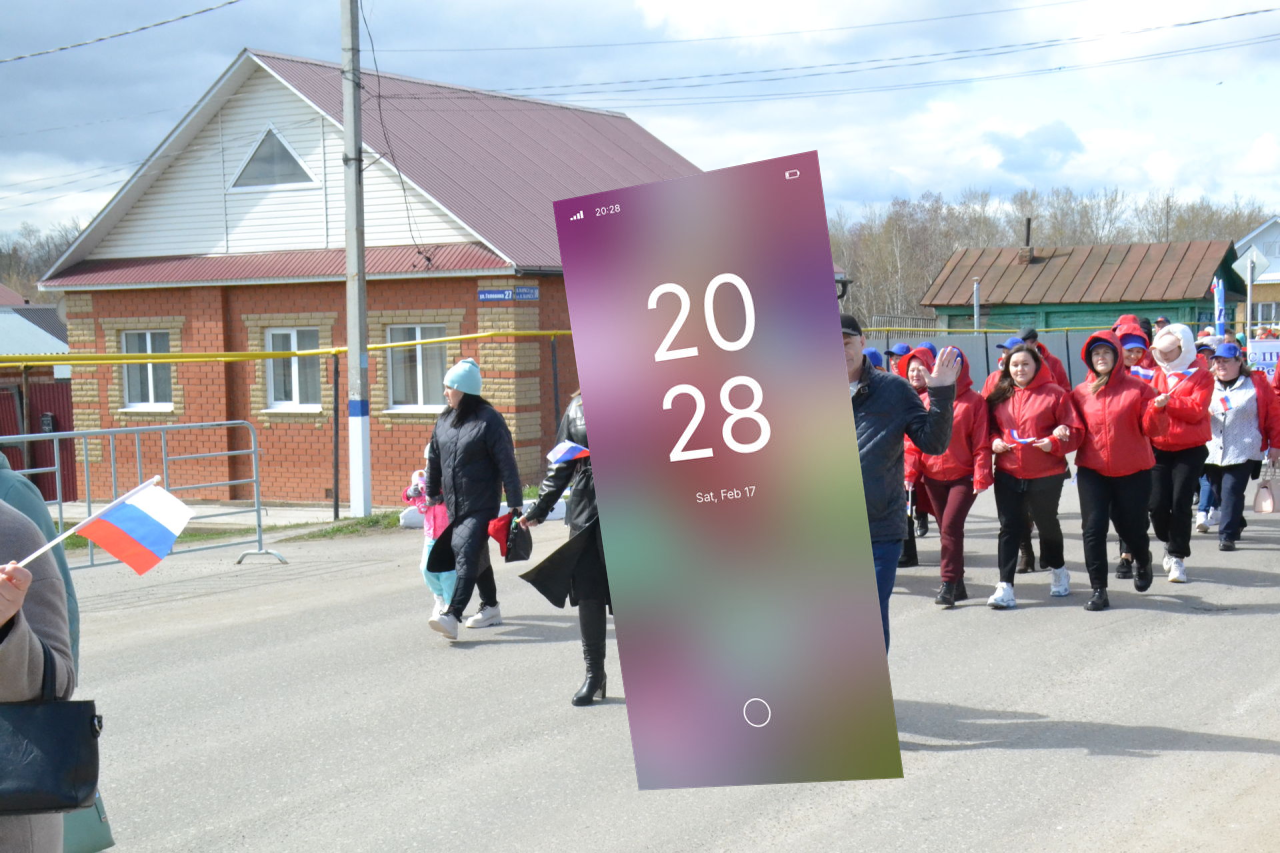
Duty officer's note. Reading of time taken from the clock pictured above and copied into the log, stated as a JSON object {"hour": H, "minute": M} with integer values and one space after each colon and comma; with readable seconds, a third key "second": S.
{"hour": 20, "minute": 28}
